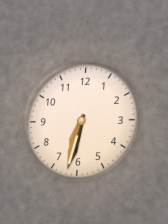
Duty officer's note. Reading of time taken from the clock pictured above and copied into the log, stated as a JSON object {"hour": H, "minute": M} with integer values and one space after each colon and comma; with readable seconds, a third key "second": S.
{"hour": 6, "minute": 32}
